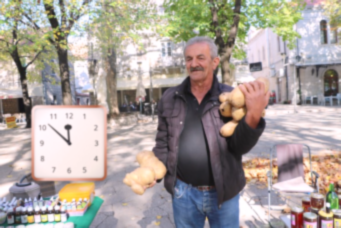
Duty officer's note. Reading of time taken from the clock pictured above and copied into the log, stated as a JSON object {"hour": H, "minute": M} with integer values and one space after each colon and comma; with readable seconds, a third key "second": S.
{"hour": 11, "minute": 52}
